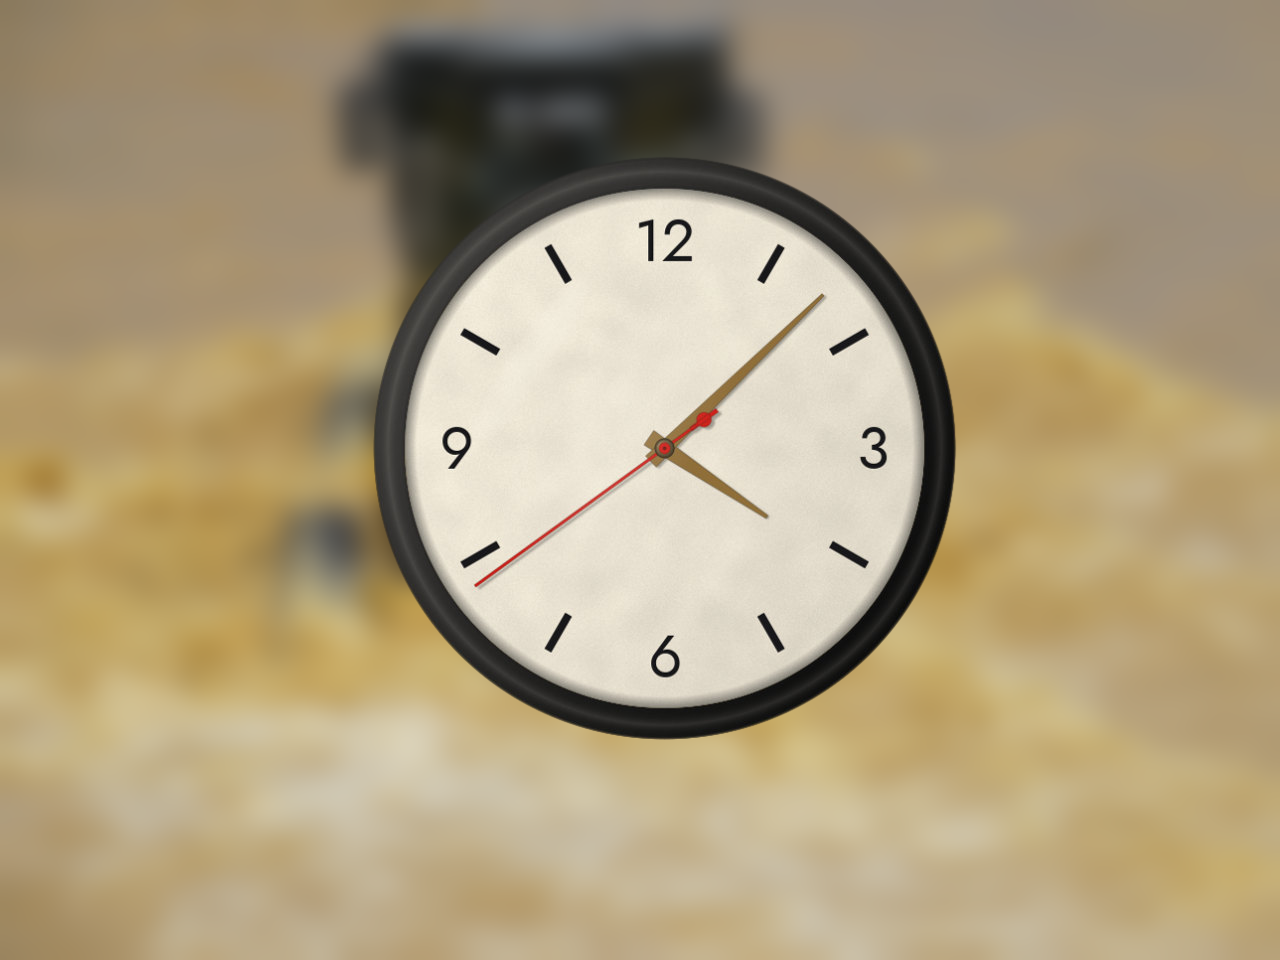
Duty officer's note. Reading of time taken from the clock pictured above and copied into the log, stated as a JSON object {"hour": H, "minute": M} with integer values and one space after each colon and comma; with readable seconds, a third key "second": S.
{"hour": 4, "minute": 7, "second": 39}
